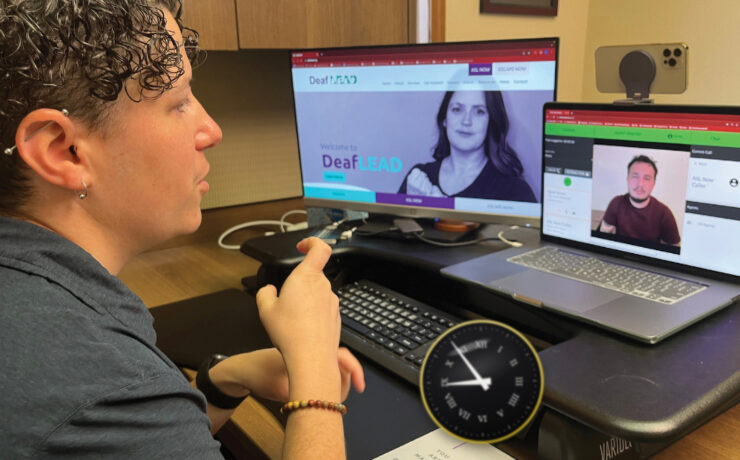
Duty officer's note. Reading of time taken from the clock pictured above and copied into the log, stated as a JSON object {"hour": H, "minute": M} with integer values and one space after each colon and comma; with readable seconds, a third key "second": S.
{"hour": 8, "minute": 54}
